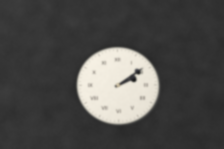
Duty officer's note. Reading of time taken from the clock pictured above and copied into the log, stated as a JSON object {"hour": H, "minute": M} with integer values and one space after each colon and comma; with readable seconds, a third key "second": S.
{"hour": 2, "minute": 9}
